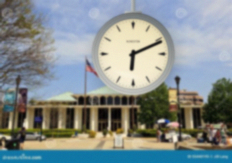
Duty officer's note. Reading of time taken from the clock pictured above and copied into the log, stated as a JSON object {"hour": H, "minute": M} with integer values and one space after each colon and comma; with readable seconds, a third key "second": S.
{"hour": 6, "minute": 11}
